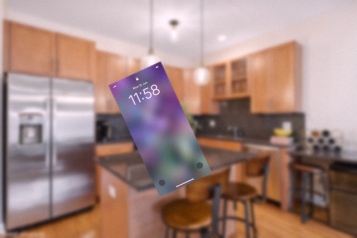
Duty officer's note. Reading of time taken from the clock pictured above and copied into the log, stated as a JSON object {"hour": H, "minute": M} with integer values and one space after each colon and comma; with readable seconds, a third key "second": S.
{"hour": 11, "minute": 58}
